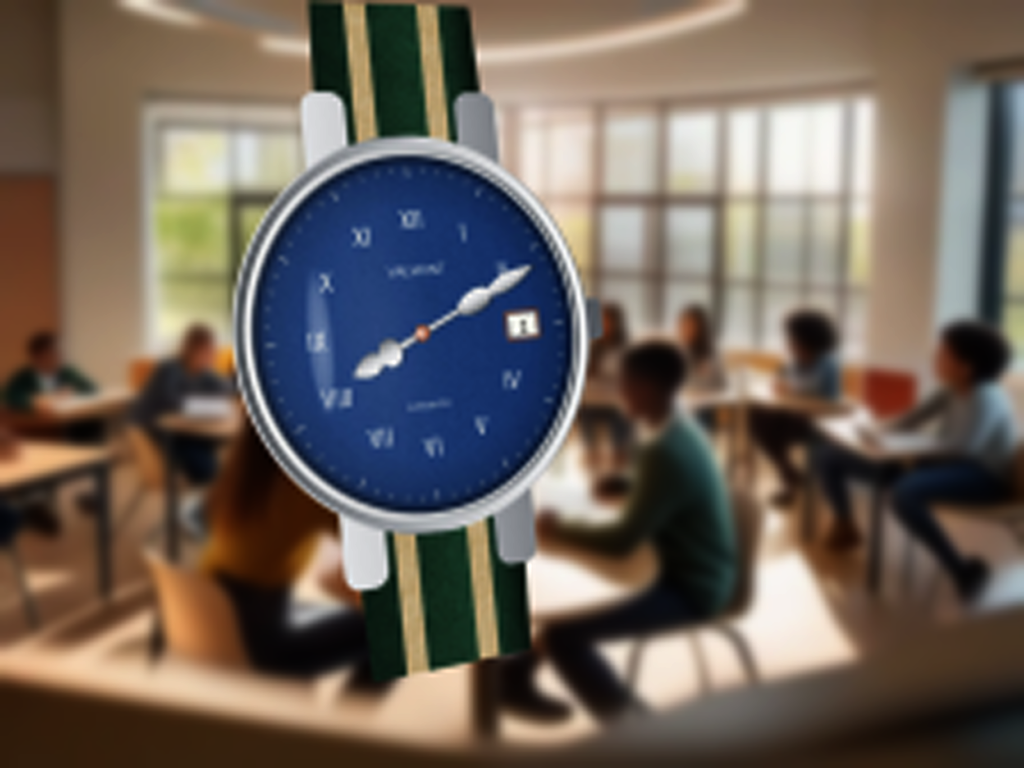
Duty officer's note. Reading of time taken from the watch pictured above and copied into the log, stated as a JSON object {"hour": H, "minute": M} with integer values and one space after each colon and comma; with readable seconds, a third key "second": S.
{"hour": 8, "minute": 11}
